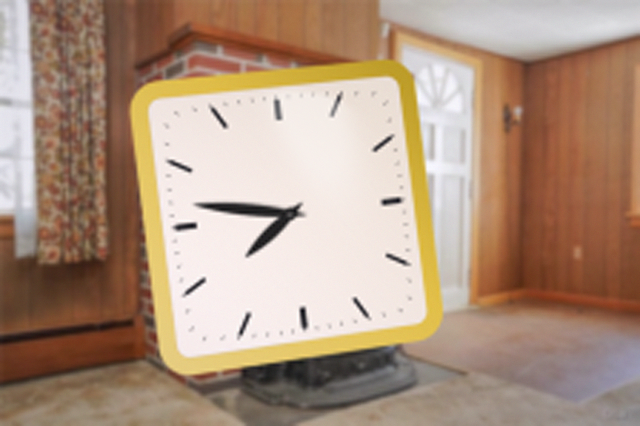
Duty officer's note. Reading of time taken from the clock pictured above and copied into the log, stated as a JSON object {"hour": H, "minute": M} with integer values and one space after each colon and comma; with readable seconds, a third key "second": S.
{"hour": 7, "minute": 47}
